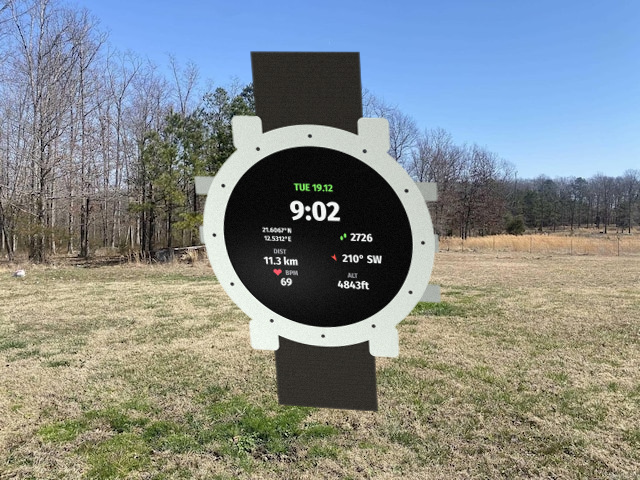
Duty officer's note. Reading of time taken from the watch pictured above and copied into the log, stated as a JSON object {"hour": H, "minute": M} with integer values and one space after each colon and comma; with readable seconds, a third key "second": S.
{"hour": 9, "minute": 2}
